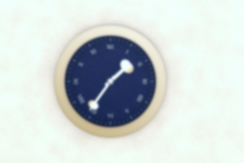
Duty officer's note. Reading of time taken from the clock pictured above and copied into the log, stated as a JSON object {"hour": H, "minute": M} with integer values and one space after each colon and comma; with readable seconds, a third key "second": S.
{"hour": 1, "minute": 36}
